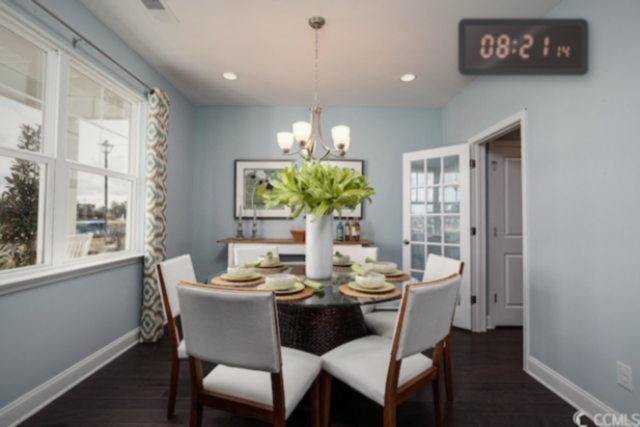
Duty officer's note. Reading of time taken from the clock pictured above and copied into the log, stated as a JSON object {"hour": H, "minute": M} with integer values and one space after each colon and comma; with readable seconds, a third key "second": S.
{"hour": 8, "minute": 21, "second": 14}
